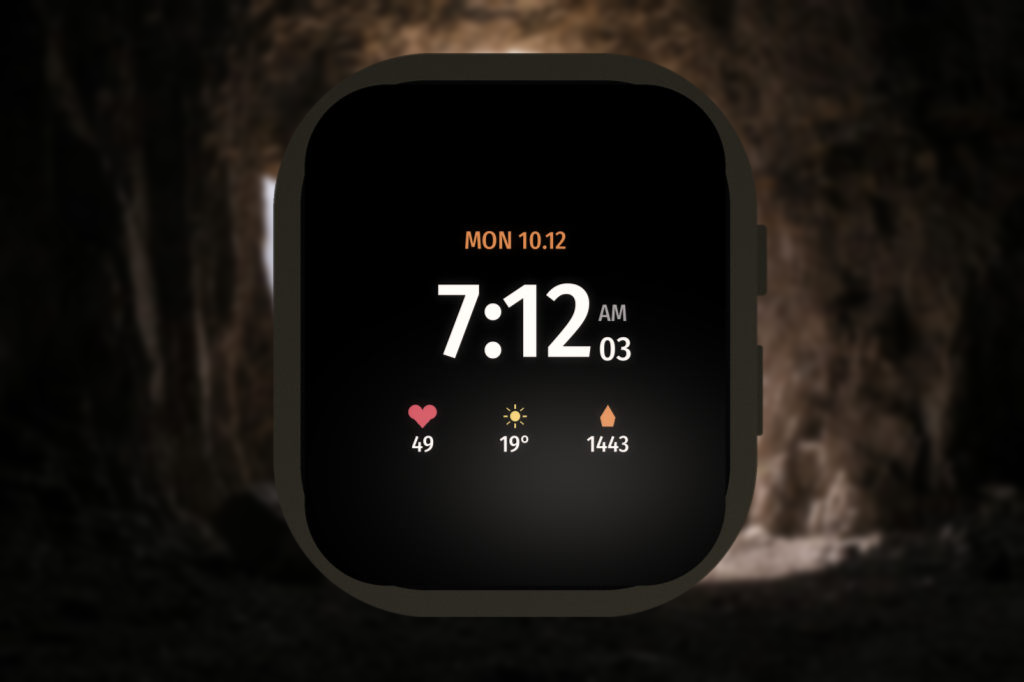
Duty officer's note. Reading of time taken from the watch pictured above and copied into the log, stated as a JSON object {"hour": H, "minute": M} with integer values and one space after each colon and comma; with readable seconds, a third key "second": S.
{"hour": 7, "minute": 12, "second": 3}
